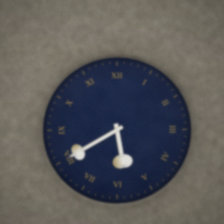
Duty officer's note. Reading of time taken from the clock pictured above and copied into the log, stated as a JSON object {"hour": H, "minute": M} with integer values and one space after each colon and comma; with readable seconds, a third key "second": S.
{"hour": 5, "minute": 40}
